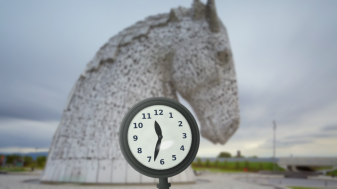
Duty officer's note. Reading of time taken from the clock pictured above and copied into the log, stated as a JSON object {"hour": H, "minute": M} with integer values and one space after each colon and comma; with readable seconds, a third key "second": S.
{"hour": 11, "minute": 33}
